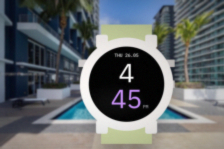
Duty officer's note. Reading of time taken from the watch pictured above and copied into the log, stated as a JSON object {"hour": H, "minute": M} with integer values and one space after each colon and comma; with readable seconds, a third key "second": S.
{"hour": 4, "minute": 45}
